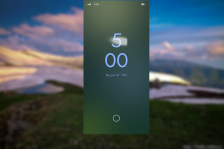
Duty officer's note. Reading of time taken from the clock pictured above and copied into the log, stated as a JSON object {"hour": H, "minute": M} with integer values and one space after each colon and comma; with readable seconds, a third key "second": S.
{"hour": 5, "minute": 0}
